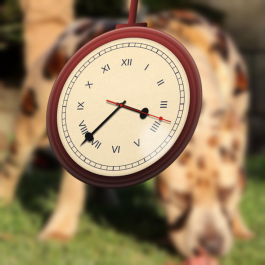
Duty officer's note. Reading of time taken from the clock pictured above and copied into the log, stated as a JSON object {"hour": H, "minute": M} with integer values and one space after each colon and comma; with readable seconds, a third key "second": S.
{"hour": 3, "minute": 37, "second": 18}
